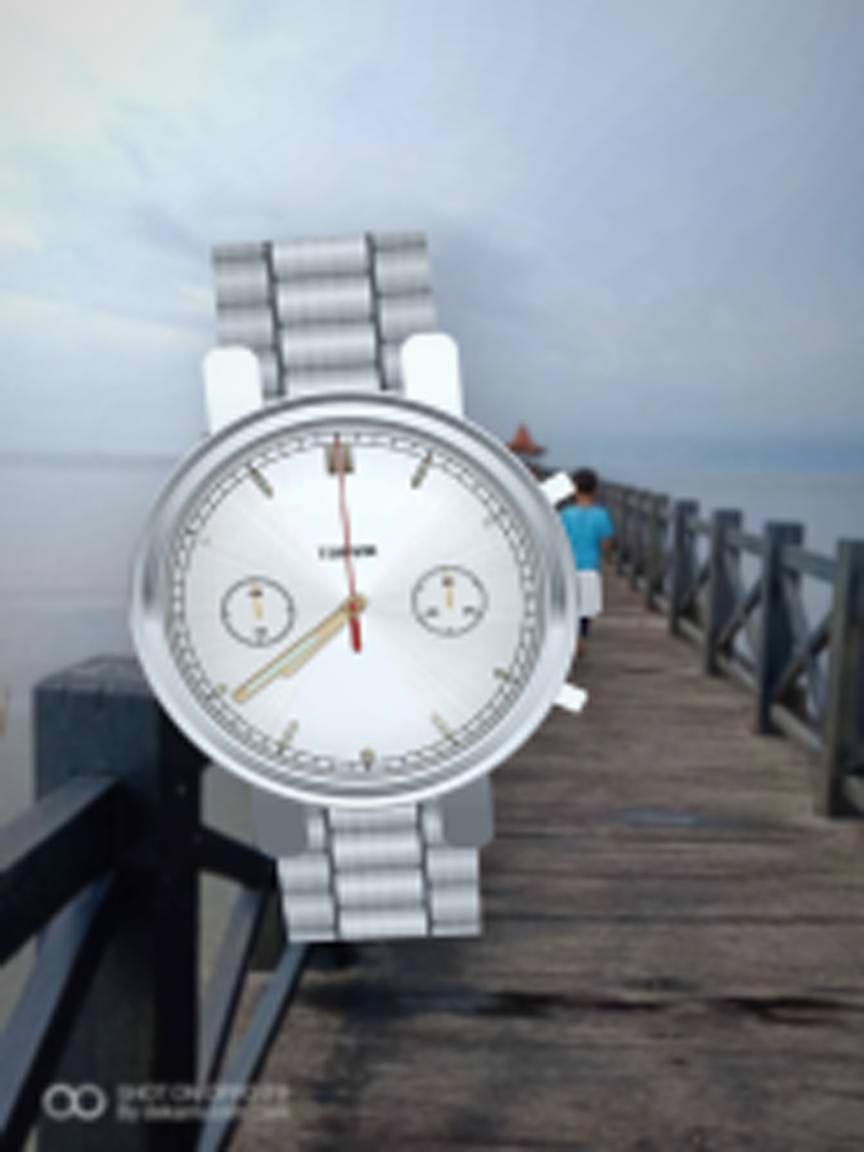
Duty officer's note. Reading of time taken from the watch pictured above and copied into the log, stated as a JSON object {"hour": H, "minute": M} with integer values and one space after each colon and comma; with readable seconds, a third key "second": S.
{"hour": 7, "minute": 39}
